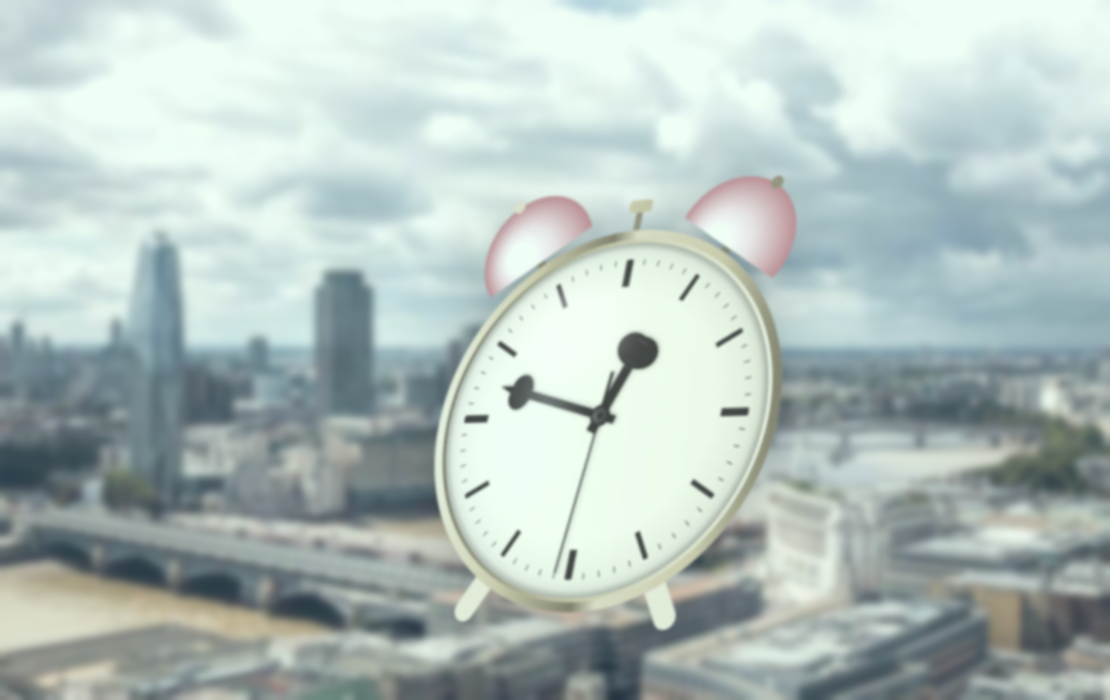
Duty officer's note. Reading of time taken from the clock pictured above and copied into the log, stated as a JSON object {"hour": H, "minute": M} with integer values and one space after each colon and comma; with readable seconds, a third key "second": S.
{"hour": 12, "minute": 47, "second": 31}
